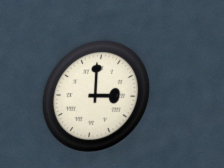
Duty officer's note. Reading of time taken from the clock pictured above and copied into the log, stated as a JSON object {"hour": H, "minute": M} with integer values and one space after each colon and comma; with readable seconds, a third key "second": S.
{"hour": 2, "minute": 59}
